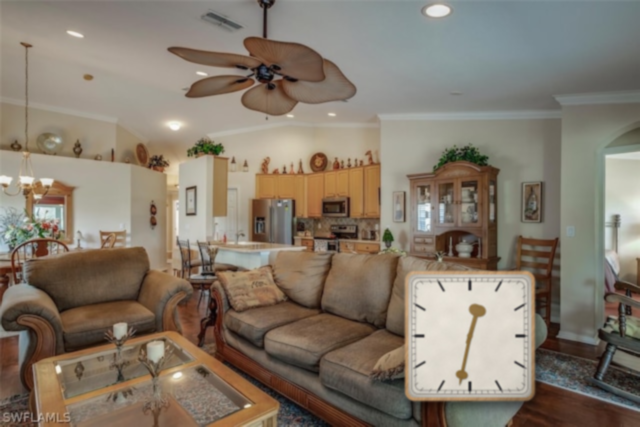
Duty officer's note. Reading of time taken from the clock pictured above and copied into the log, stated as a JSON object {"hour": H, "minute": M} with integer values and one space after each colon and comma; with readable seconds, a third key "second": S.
{"hour": 12, "minute": 32}
